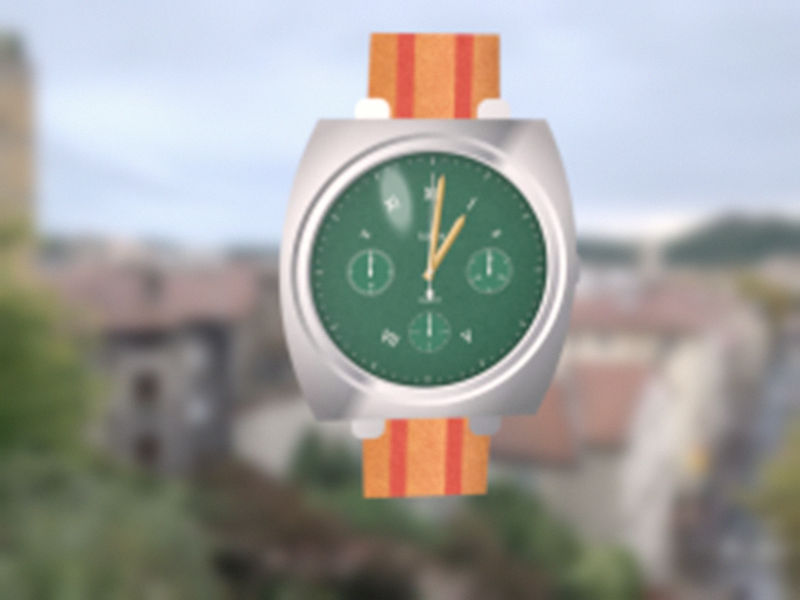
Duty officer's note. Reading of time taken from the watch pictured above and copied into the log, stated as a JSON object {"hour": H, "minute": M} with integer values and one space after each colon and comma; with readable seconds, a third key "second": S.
{"hour": 1, "minute": 1}
